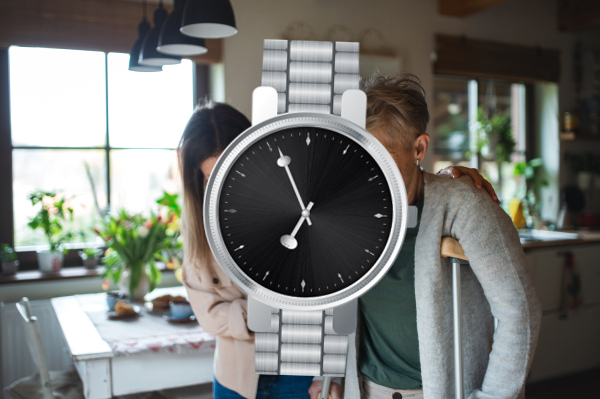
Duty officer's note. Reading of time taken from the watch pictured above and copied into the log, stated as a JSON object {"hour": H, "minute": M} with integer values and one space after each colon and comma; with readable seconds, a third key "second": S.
{"hour": 6, "minute": 56}
